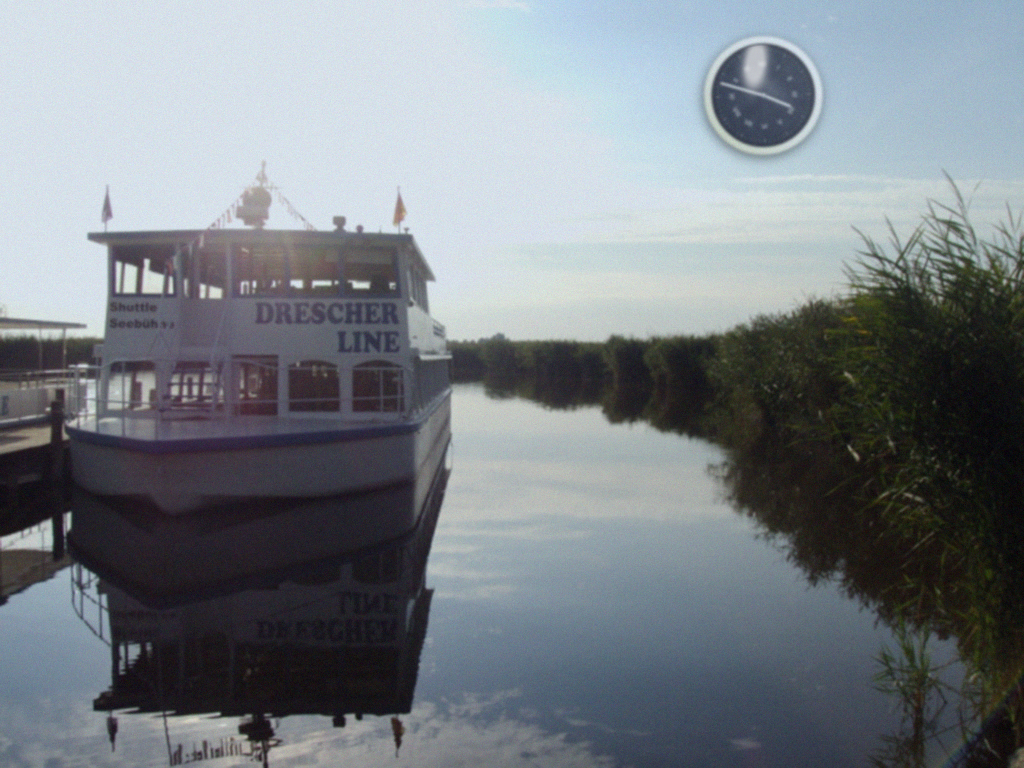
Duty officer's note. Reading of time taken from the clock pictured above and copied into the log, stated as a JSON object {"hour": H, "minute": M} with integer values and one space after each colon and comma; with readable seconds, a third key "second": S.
{"hour": 3, "minute": 48}
